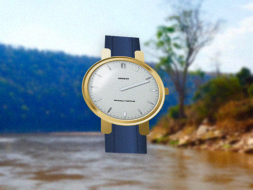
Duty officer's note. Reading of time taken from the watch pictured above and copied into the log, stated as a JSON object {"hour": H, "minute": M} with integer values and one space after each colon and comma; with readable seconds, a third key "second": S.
{"hour": 2, "minute": 11}
